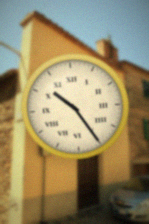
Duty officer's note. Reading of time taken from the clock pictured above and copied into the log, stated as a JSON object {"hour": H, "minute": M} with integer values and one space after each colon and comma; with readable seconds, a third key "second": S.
{"hour": 10, "minute": 25}
